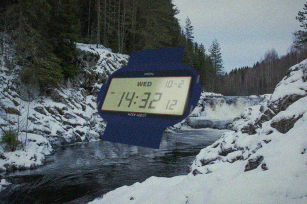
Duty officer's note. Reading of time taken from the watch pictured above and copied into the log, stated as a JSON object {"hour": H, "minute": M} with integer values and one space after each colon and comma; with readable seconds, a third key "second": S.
{"hour": 14, "minute": 32, "second": 12}
